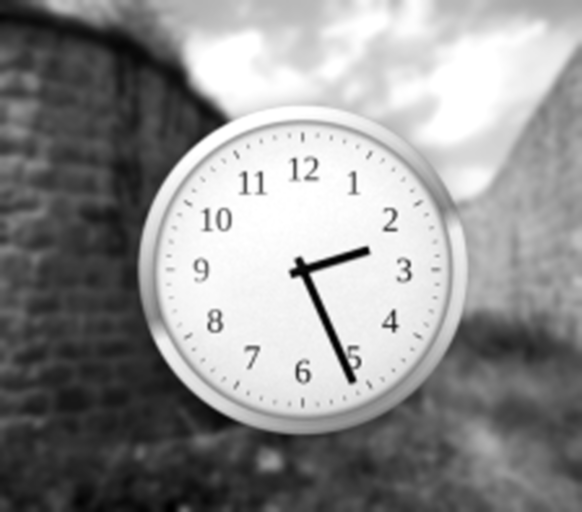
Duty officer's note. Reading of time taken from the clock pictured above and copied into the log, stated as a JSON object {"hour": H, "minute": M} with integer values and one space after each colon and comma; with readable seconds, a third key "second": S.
{"hour": 2, "minute": 26}
